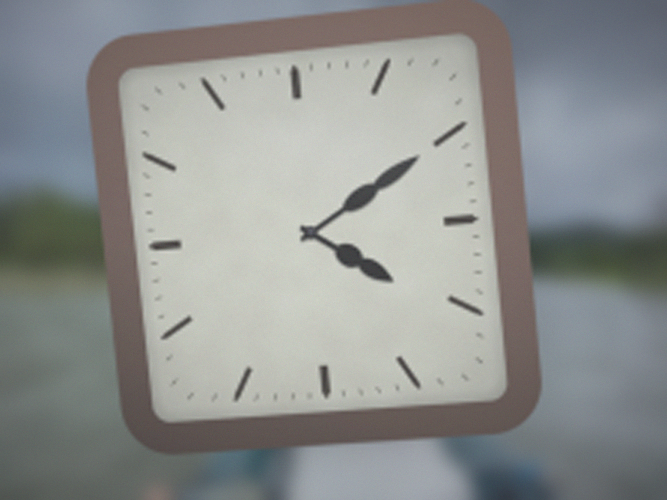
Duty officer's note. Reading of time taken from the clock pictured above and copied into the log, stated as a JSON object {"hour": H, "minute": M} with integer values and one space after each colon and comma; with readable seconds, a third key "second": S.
{"hour": 4, "minute": 10}
